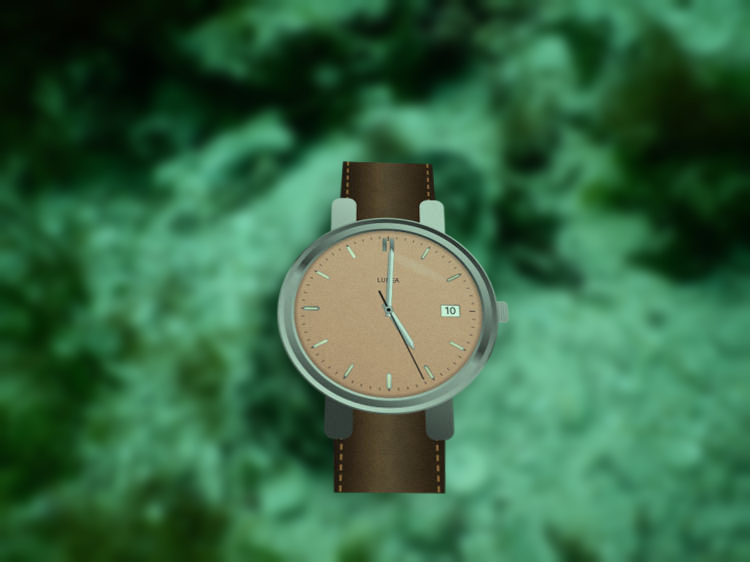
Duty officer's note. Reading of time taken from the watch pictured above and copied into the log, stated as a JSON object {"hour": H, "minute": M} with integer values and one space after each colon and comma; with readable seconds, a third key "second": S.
{"hour": 5, "minute": 0, "second": 26}
